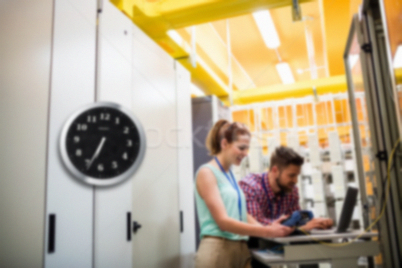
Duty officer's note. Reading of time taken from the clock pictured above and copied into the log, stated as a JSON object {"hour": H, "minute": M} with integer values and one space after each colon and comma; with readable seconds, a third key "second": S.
{"hour": 6, "minute": 34}
